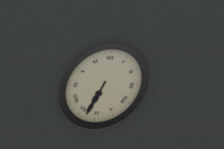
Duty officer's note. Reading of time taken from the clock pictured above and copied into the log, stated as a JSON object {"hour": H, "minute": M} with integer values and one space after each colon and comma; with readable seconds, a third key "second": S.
{"hour": 6, "minute": 33}
